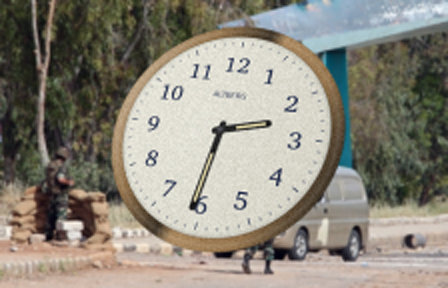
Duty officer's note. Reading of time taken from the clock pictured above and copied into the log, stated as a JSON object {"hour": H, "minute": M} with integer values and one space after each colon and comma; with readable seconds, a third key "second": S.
{"hour": 2, "minute": 31}
